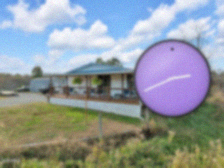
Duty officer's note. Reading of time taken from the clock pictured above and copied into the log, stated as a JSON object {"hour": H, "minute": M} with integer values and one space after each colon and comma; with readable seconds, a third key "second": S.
{"hour": 2, "minute": 41}
